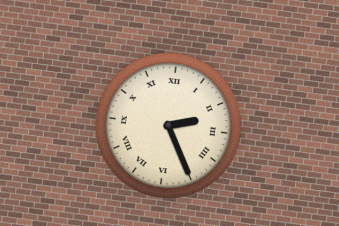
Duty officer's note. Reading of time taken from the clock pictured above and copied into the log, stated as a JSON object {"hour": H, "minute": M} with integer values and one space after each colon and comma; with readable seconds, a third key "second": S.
{"hour": 2, "minute": 25}
